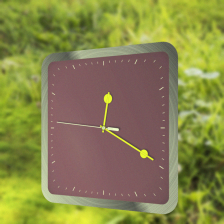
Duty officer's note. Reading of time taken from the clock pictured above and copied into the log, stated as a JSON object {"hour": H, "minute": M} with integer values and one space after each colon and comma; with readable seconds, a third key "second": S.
{"hour": 12, "minute": 19, "second": 46}
